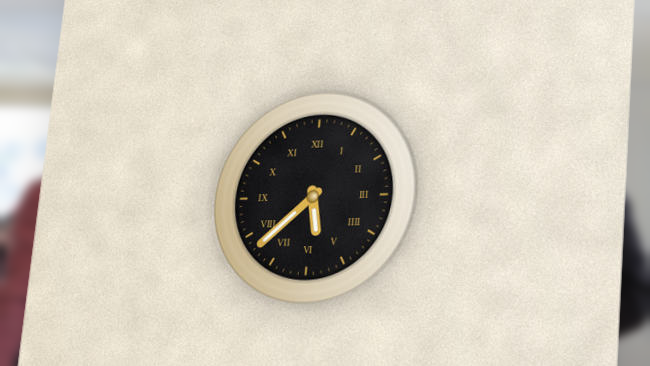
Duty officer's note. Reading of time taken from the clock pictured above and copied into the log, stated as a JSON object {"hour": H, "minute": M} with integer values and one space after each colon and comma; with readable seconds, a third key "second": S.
{"hour": 5, "minute": 38}
